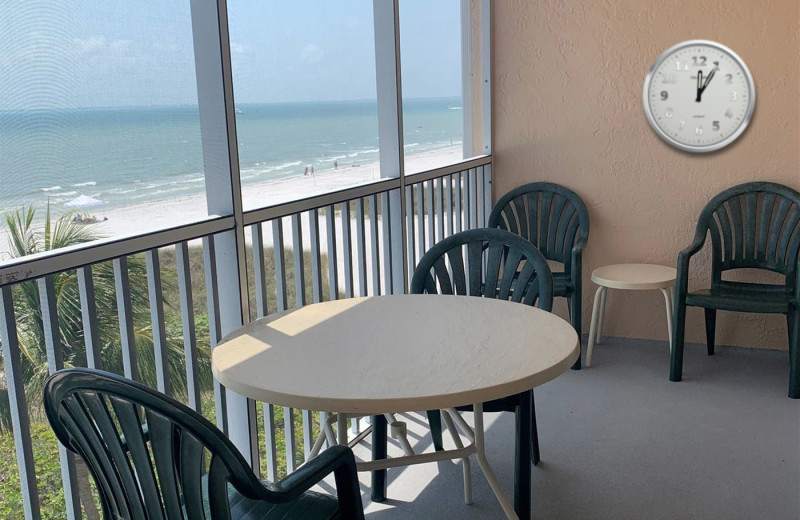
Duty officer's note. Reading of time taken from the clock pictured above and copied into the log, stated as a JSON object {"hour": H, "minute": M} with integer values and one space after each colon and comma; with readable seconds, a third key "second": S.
{"hour": 12, "minute": 5}
